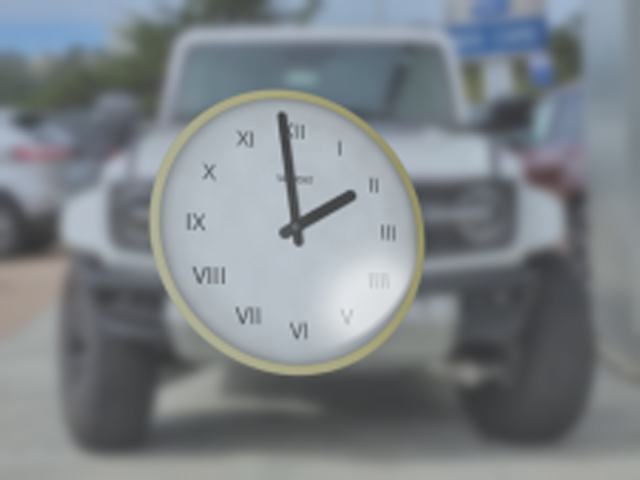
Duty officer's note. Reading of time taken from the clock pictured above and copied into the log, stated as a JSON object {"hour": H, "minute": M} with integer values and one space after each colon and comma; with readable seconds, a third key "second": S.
{"hour": 1, "minute": 59}
